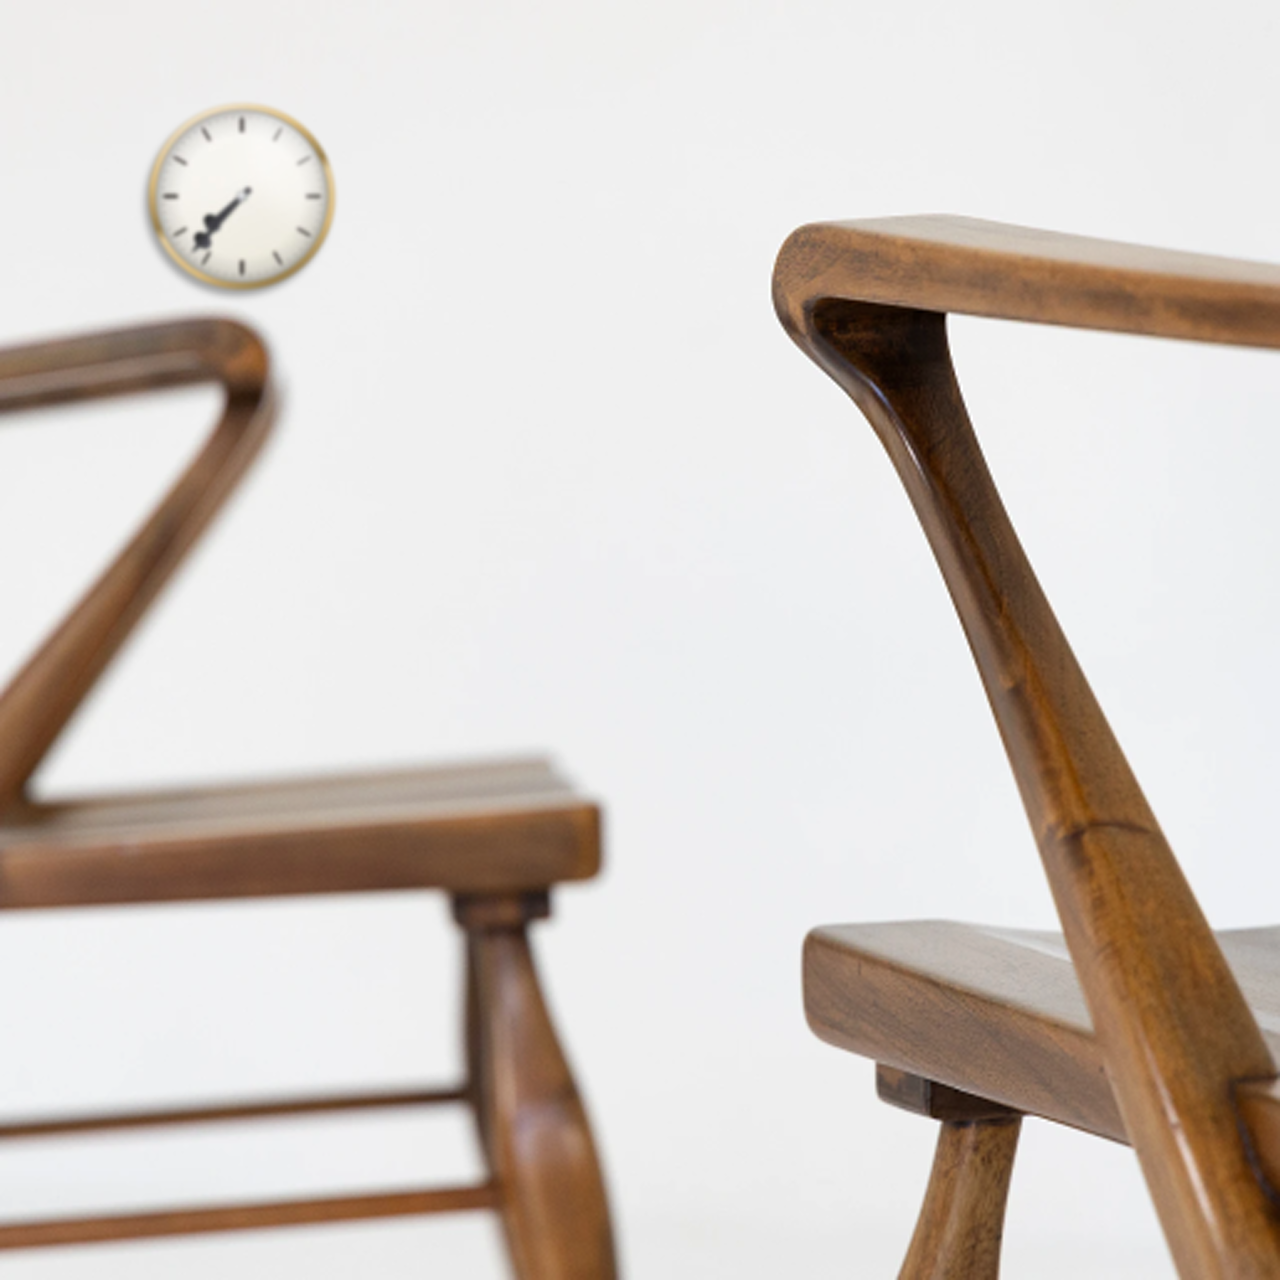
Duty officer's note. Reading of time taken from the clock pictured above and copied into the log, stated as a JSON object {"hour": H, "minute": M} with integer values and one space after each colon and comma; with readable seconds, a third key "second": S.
{"hour": 7, "minute": 37}
